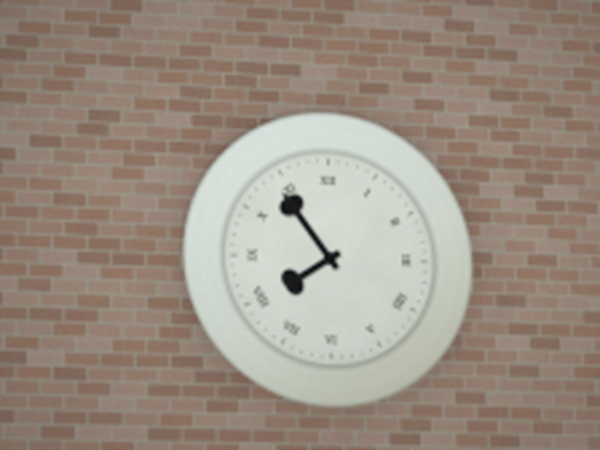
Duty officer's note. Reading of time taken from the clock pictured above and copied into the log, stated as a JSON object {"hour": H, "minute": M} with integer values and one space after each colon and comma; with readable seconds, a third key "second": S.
{"hour": 7, "minute": 54}
